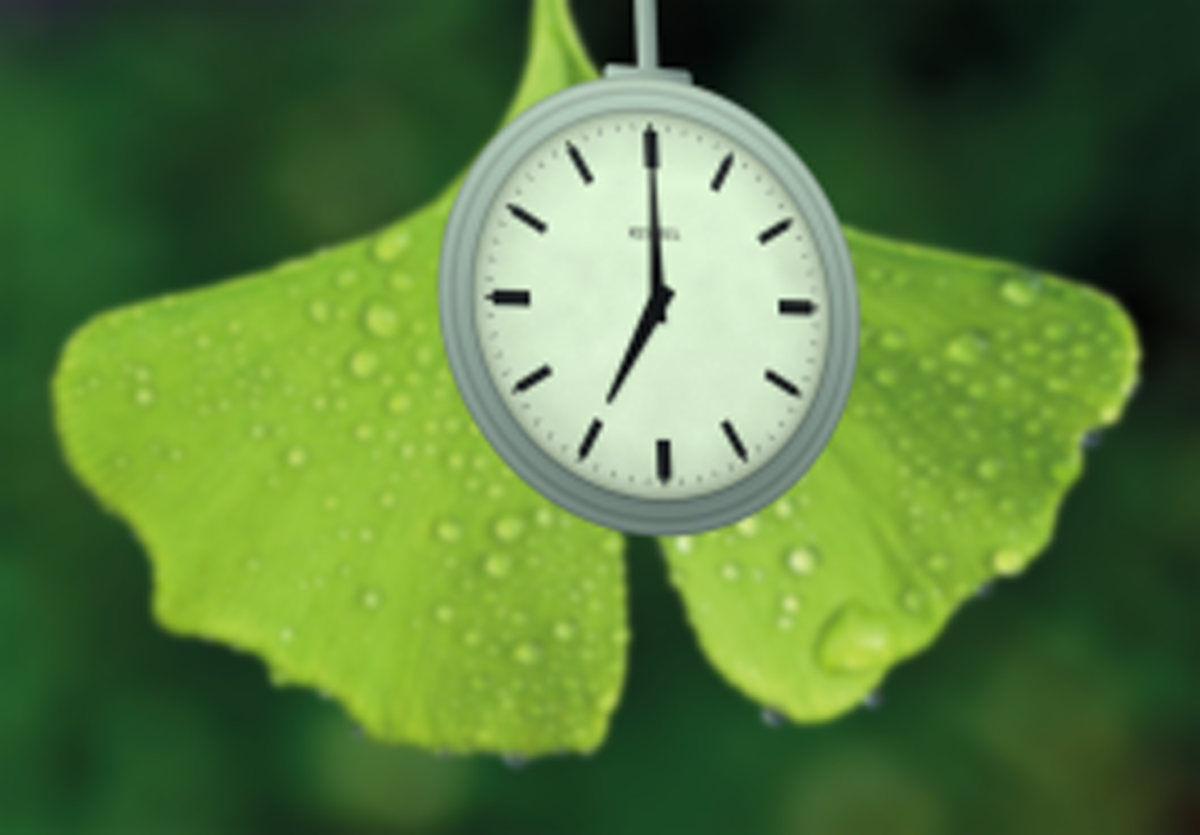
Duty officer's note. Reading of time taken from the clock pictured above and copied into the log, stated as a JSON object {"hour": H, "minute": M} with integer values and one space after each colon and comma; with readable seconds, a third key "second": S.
{"hour": 7, "minute": 0}
